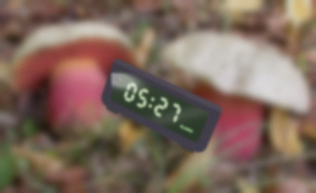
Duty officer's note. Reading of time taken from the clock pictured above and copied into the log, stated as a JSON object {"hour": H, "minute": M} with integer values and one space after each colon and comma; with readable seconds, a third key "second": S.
{"hour": 5, "minute": 27}
